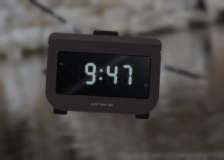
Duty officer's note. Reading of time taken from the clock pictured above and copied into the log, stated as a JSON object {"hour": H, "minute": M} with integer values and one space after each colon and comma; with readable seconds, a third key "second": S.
{"hour": 9, "minute": 47}
